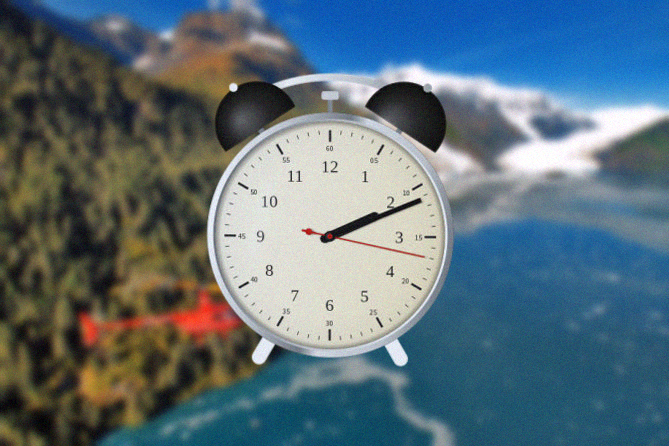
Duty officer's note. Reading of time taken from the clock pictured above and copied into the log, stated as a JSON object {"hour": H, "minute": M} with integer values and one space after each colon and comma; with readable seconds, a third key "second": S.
{"hour": 2, "minute": 11, "second": 17}
